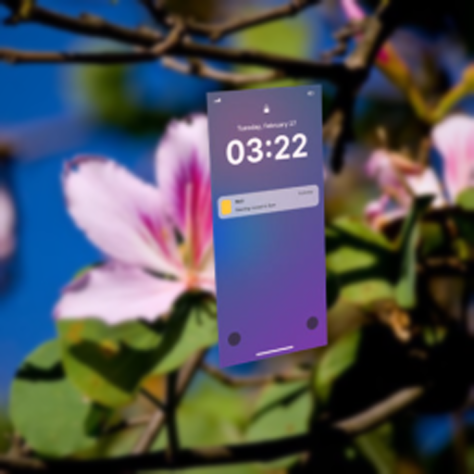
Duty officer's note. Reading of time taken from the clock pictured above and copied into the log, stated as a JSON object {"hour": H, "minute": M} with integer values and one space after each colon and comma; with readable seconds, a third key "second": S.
{"hour": 3, "minute": 22}
